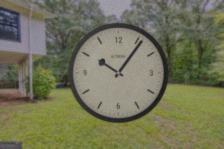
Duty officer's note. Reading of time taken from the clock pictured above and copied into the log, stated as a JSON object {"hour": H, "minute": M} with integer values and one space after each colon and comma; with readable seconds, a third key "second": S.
{"hour": 10, "minute": 6}
